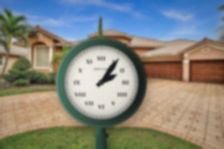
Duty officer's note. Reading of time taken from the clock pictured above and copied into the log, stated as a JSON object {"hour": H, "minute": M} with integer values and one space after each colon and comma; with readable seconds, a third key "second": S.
{"hour": 2, "minute": 6}
